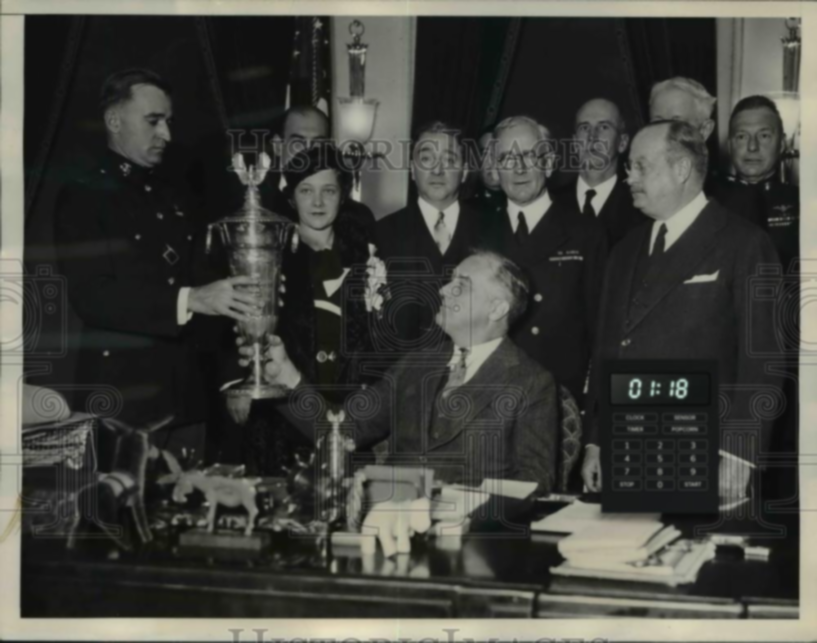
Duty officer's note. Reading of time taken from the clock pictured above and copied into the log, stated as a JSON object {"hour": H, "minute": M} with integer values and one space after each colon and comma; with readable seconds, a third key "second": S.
{"hour": 1, "minute": 18}
